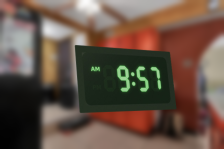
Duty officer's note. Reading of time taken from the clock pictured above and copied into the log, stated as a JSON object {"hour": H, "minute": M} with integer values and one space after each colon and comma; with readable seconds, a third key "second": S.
{"hour": 9, "minute": 57}
